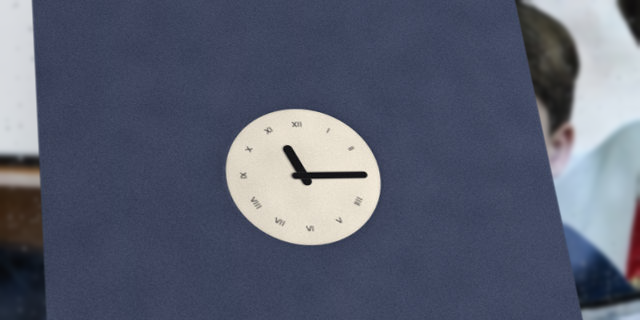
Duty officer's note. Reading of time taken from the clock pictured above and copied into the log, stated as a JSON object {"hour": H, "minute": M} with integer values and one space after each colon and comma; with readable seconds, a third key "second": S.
{"hour": 11, "minute": 15}
